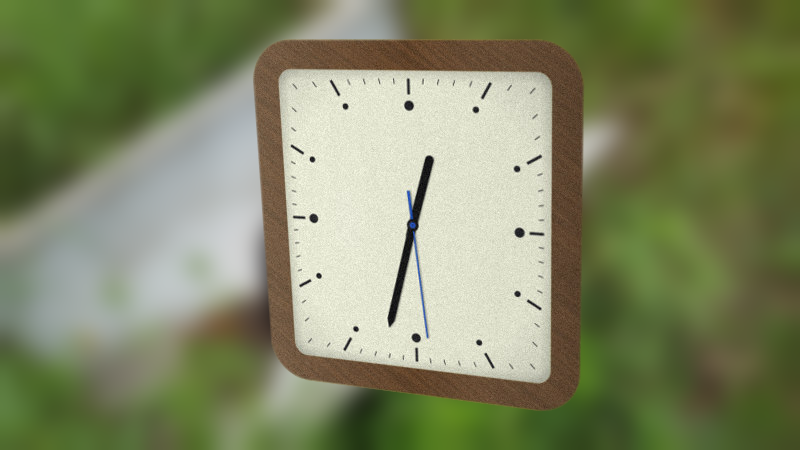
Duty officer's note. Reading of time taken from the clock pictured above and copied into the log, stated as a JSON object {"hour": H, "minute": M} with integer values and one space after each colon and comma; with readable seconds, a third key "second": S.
{"hour": 12, "minute": 32, "second": 29}
